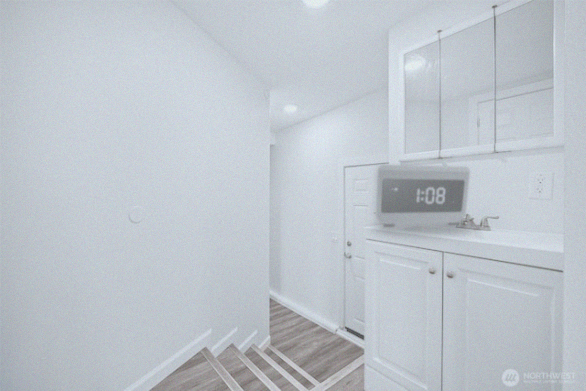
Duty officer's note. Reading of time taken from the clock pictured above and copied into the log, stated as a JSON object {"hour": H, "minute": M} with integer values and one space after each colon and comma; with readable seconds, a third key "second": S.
{"hour": 1, "minute": 8}
